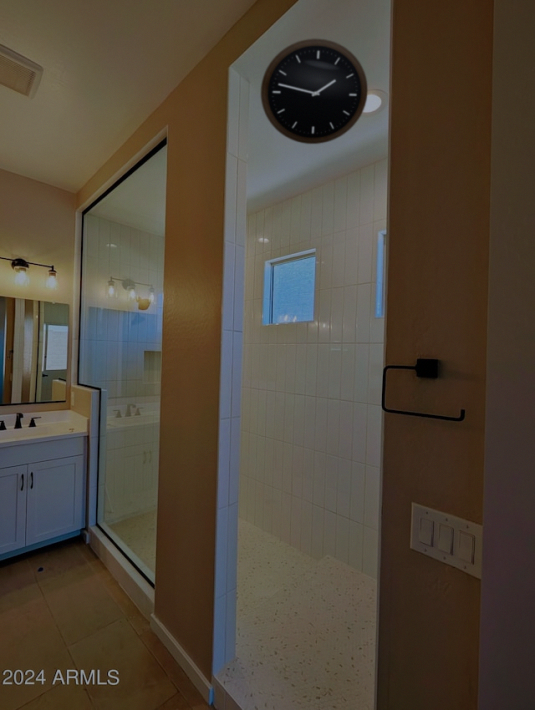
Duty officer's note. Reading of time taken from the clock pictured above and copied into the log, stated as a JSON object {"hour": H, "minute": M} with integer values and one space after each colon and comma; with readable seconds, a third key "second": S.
{"hour": 1, "minute": 47}
